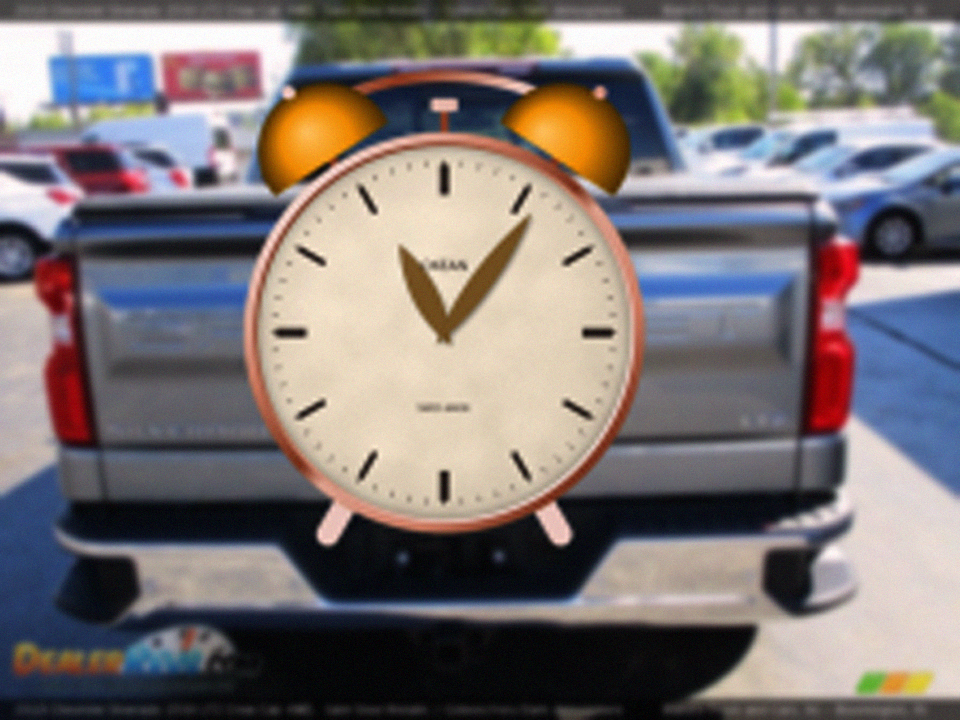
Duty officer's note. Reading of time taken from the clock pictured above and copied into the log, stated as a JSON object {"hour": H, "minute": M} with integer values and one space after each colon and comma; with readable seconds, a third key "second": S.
{"hour": 11, "minute": 6}
